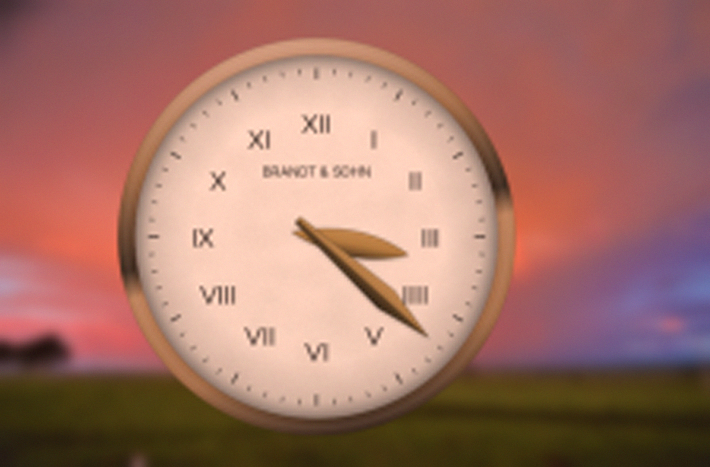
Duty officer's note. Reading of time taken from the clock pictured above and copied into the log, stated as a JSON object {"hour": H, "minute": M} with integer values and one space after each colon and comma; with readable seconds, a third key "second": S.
{"hour": 3, "minute": 22}
